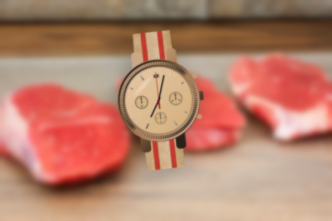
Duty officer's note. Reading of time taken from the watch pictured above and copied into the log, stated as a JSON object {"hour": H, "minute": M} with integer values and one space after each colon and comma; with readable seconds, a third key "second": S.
{"hour": 7, "minute": 3}
